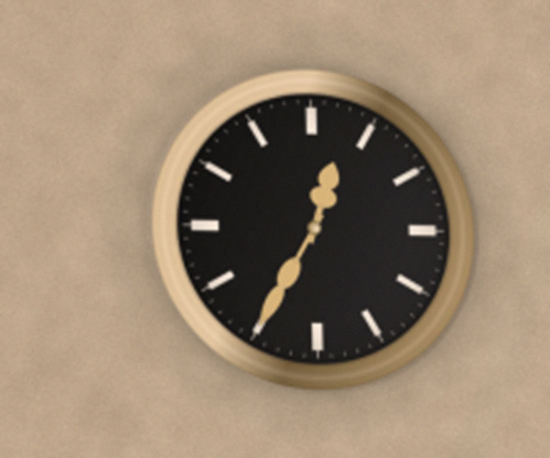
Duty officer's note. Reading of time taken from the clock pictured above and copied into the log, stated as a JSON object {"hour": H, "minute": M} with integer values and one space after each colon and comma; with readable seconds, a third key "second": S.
{"hour": 12, "minute": 35}
